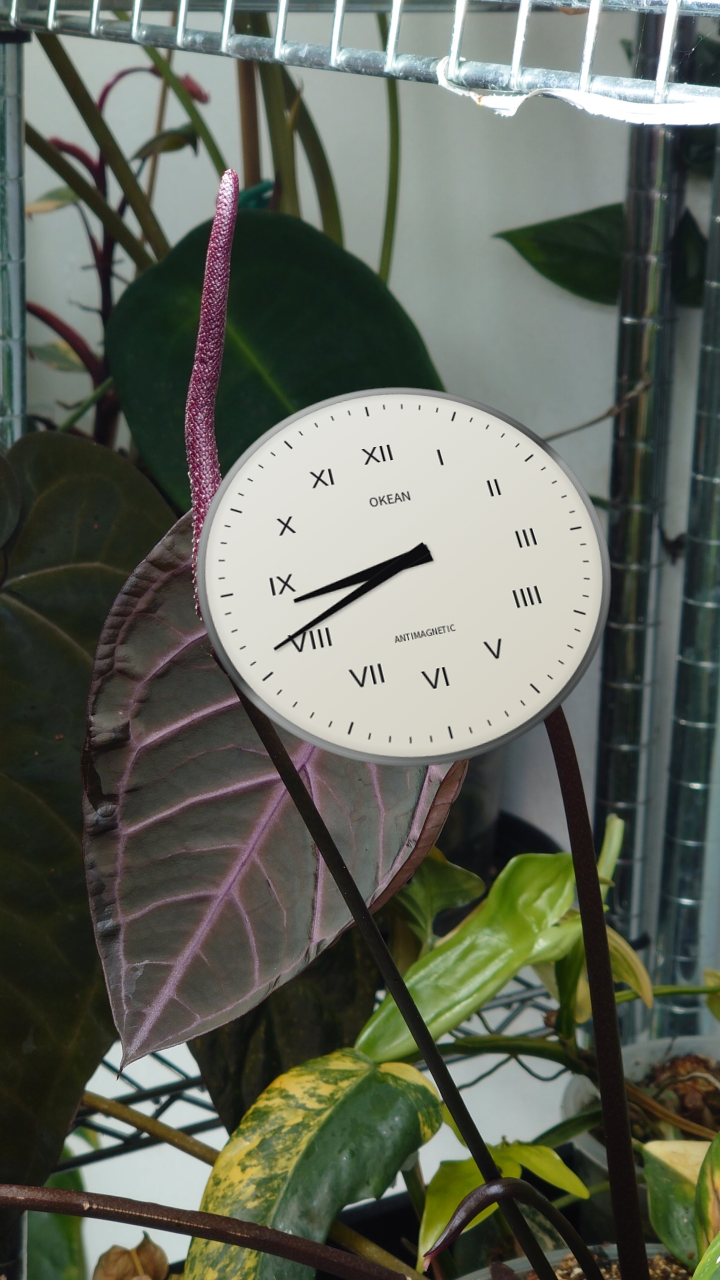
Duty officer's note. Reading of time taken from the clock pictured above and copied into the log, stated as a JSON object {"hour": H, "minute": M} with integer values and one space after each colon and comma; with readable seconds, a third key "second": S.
{"hour": 8, "minute": 41}
